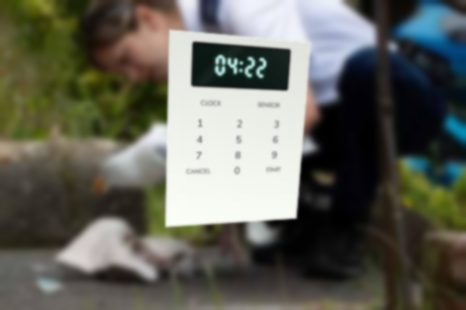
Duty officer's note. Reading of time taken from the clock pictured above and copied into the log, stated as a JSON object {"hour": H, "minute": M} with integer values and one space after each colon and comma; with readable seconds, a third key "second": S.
{"hour": 4, "minute": 22}
